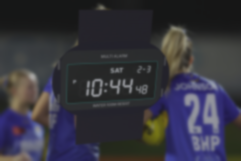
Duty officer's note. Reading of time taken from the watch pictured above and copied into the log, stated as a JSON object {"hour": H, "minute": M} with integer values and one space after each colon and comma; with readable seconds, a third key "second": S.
{"hour": 10, "minute": 44}
